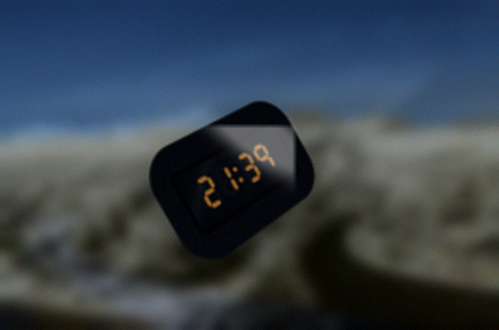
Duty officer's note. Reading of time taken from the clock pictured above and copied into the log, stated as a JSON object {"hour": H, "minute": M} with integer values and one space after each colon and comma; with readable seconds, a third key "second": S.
{"hour": 21, "minute": 39}
